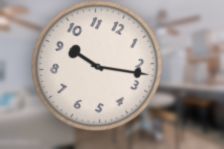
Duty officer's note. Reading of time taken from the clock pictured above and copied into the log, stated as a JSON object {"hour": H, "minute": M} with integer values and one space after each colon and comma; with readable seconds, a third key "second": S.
{"hour": 9, "minute": 12}
